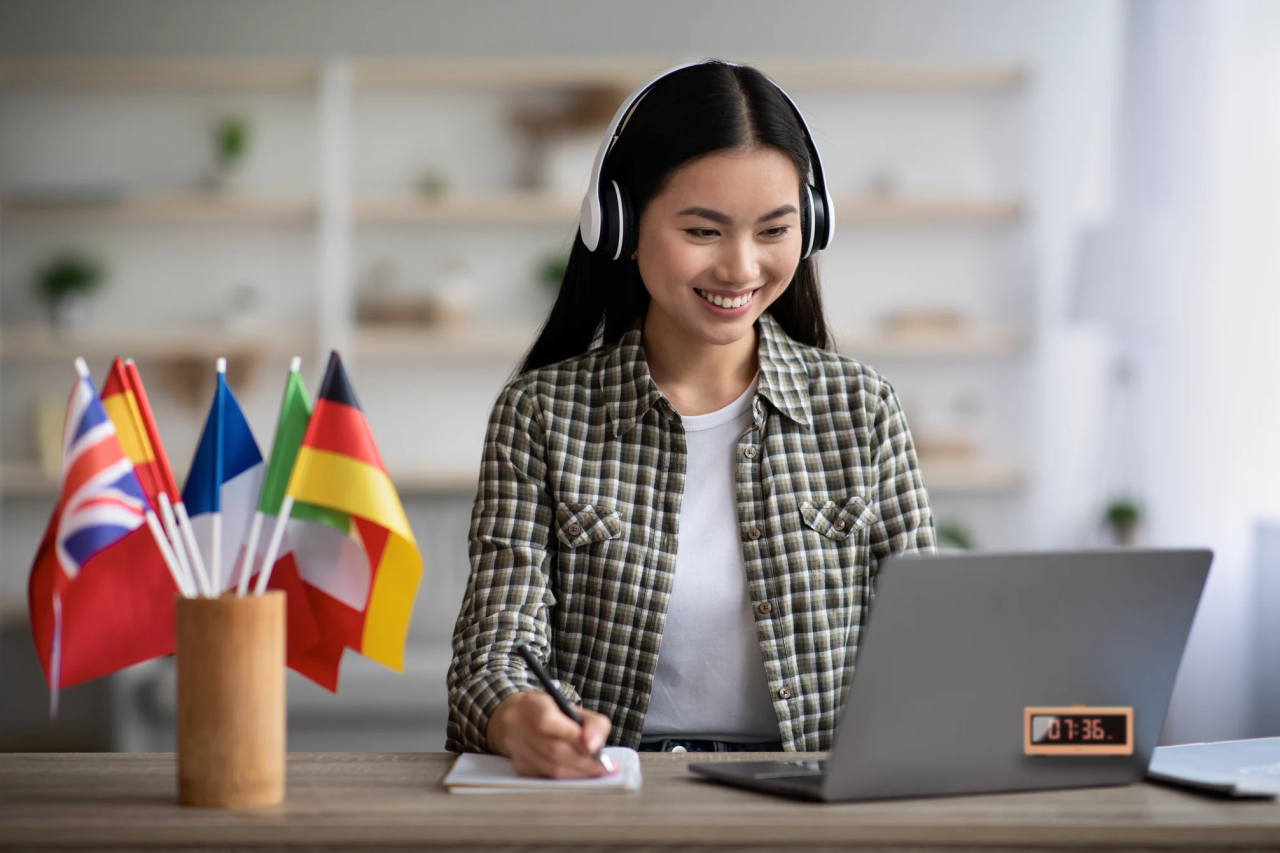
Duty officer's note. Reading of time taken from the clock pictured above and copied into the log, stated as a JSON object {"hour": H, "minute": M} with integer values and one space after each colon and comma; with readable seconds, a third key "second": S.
{"hour": 7, "minute": 36}
